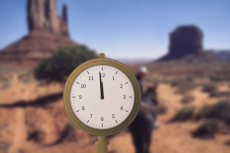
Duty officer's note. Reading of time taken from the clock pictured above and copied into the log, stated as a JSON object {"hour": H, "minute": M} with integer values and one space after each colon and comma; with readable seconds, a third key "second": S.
{"hour": 11, "minute": 59}
